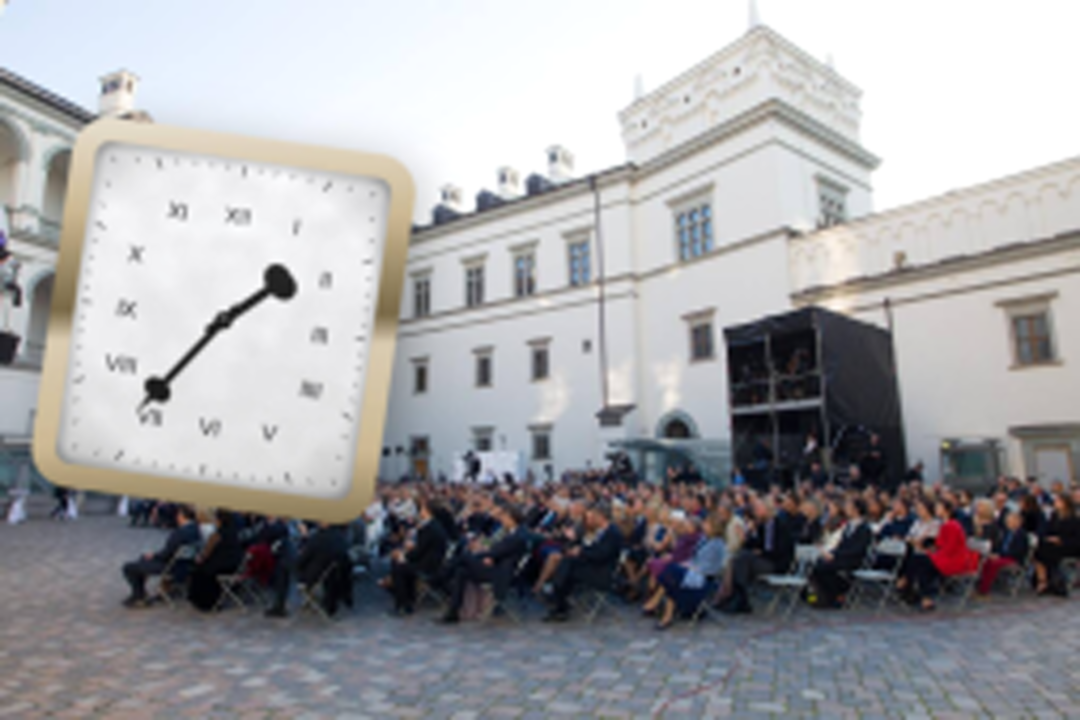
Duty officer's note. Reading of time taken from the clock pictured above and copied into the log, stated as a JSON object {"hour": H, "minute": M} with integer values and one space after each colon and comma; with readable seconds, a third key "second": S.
{"hour": 1, "minute": 36}
